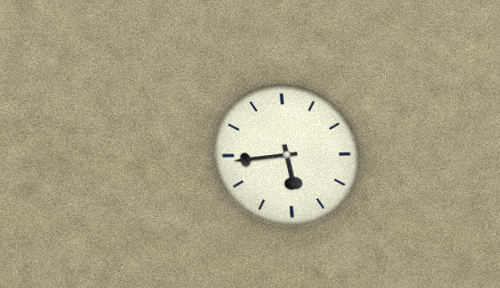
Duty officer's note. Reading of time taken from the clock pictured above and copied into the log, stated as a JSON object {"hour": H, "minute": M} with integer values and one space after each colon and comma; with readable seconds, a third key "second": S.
{"hour": 5, "minute": 44}
